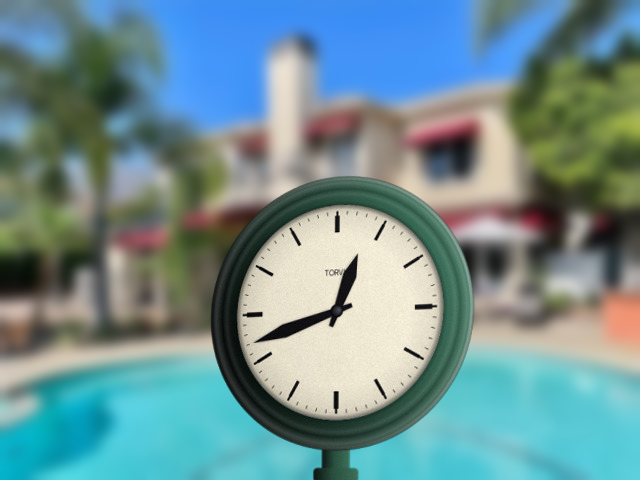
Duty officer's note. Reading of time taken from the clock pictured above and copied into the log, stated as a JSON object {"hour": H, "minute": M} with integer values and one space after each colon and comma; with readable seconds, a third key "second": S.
{"hour": 12, "minute": 42}
